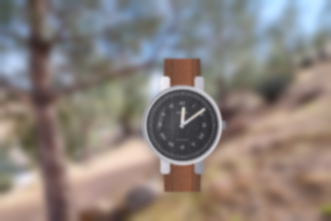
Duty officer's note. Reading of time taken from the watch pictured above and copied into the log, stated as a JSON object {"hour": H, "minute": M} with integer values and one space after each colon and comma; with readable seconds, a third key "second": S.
{"hour": 12, "minute": 9}
